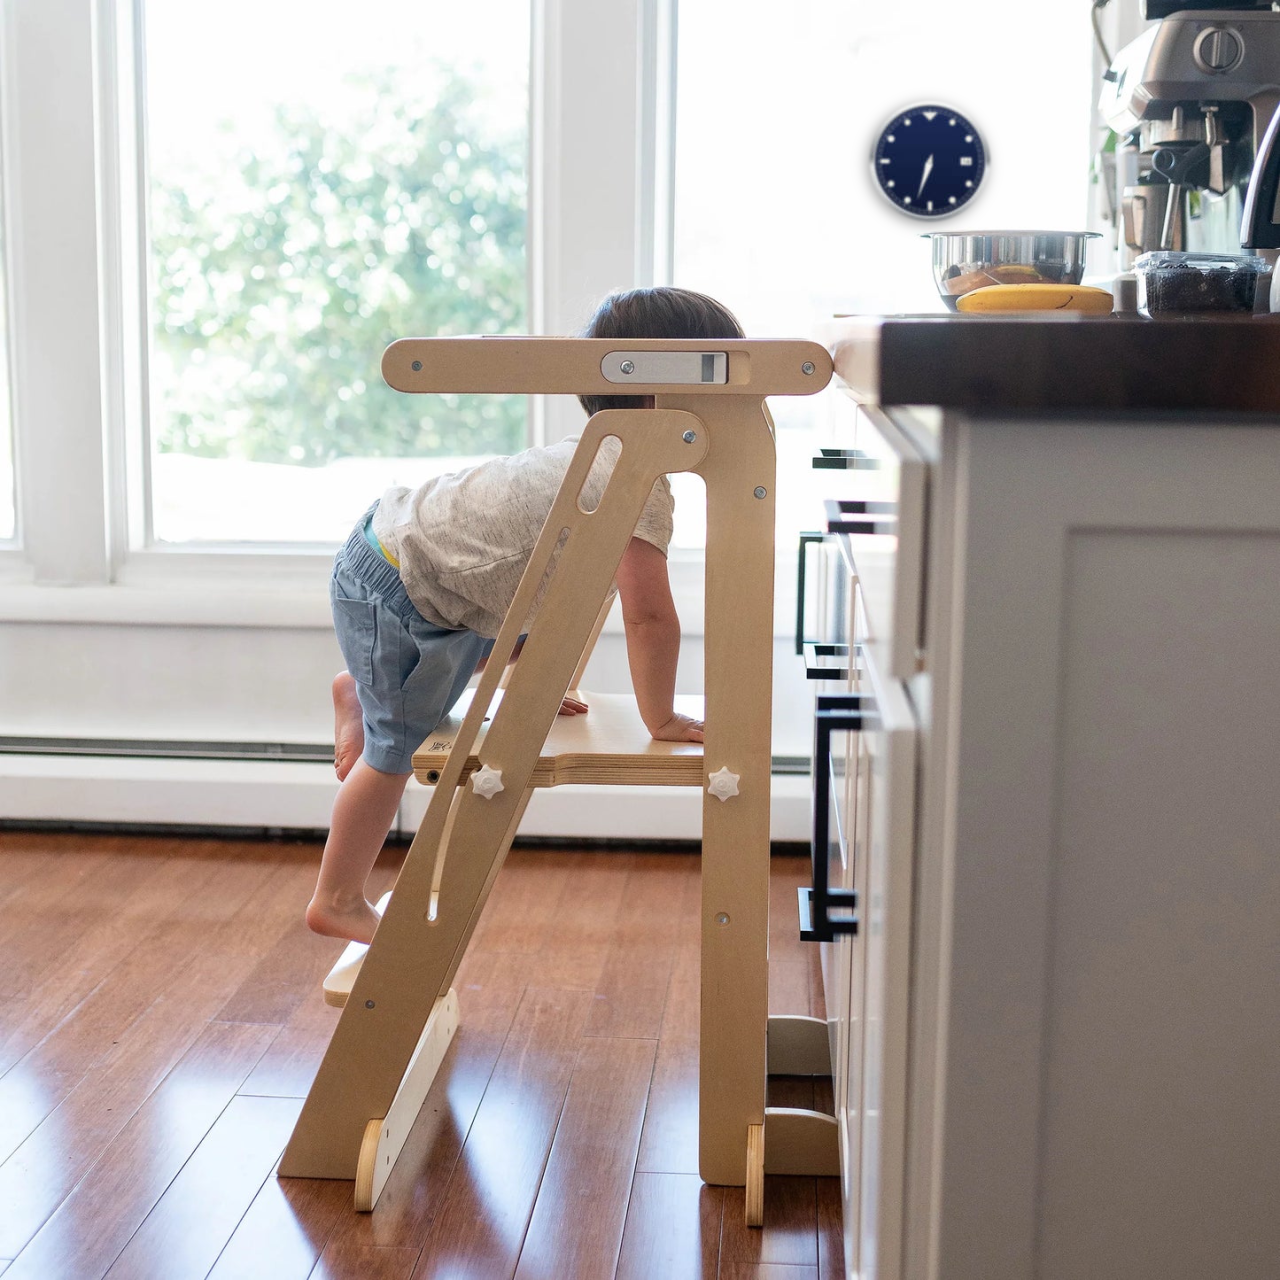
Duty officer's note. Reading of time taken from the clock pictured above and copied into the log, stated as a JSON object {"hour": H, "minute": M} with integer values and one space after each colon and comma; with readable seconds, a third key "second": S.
{"hour": 6, "minute": 33}
